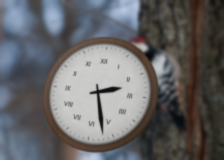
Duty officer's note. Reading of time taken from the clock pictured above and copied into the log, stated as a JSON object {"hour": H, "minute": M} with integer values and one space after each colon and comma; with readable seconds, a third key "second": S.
{"hour": 2, "minute": 27}
